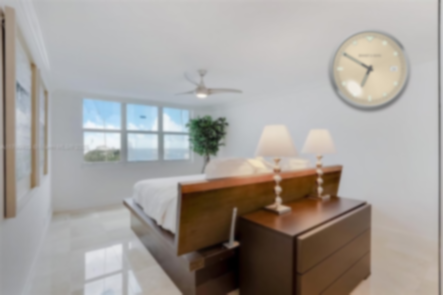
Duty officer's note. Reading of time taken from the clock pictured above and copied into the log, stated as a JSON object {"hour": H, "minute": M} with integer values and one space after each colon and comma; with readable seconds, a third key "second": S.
{"hour": 6, "minute": 50}
